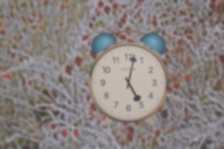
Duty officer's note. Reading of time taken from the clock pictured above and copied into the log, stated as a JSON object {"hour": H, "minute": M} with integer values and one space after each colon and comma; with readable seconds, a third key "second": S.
{"hour": 5, "minute": 2}
